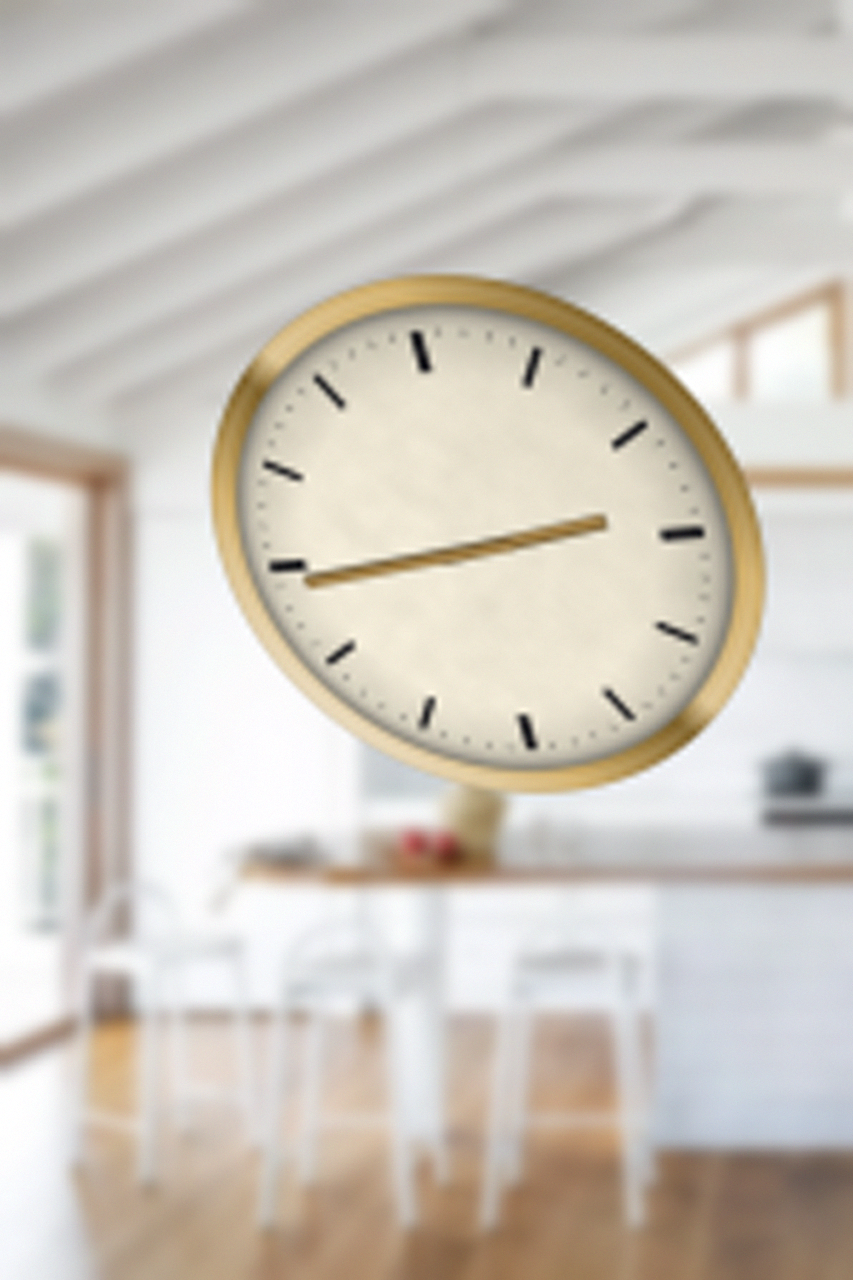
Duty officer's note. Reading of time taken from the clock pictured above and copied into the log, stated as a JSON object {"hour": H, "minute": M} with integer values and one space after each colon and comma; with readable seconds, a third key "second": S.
{"hour": 2, "minute": 44}
